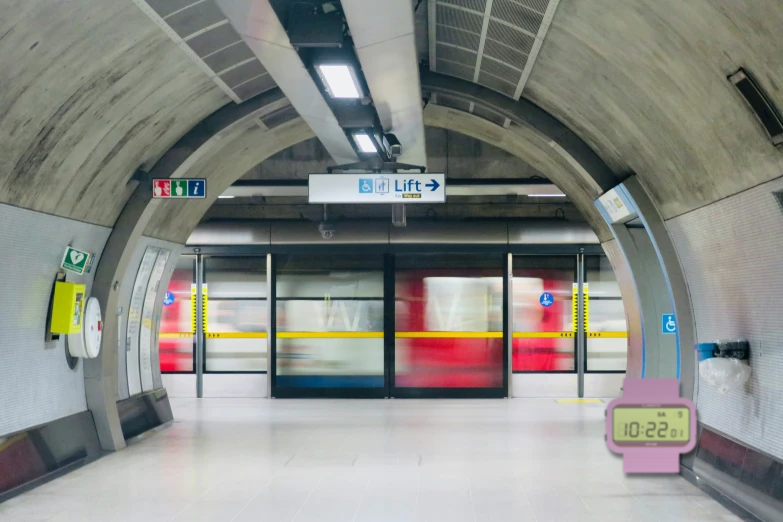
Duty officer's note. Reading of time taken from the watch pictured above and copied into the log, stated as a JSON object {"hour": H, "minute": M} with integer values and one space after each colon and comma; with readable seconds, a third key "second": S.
{"hour": 10, "minute": 22}
